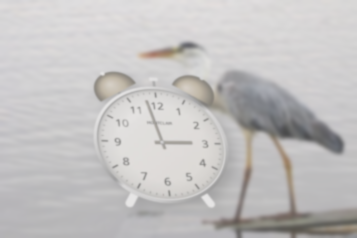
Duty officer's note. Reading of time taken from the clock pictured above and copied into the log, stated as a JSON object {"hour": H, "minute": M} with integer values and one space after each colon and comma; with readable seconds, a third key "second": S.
{"hour": 2, "minute": 58}
